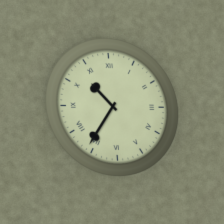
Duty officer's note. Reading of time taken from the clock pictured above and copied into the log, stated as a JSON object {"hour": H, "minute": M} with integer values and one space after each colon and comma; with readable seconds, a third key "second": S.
{"hour": 10, "minute": 36}
